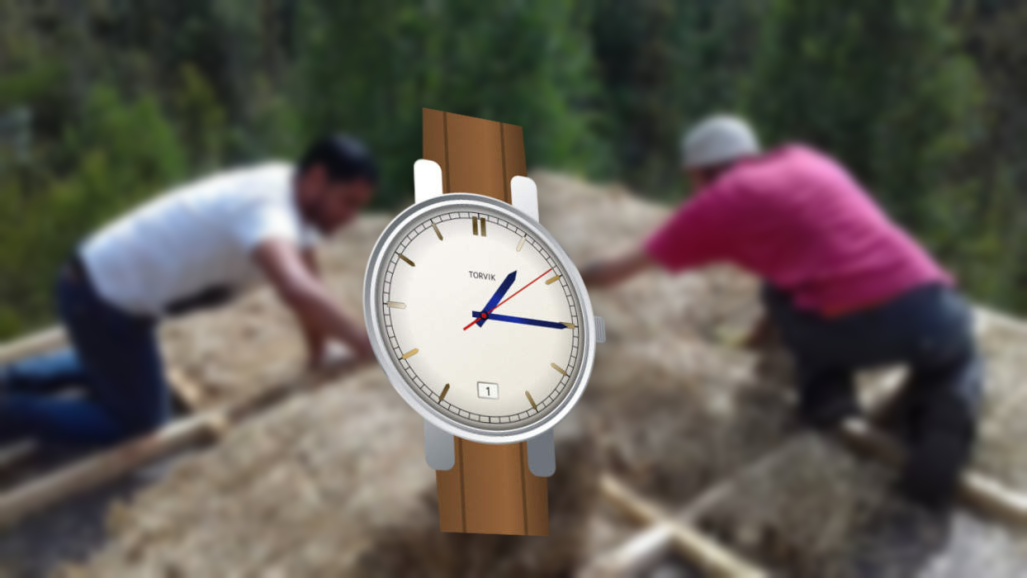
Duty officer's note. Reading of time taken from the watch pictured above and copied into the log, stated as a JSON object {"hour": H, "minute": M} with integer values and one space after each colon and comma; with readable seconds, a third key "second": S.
{"hour": 1, "minute": 15, "second": 9}
